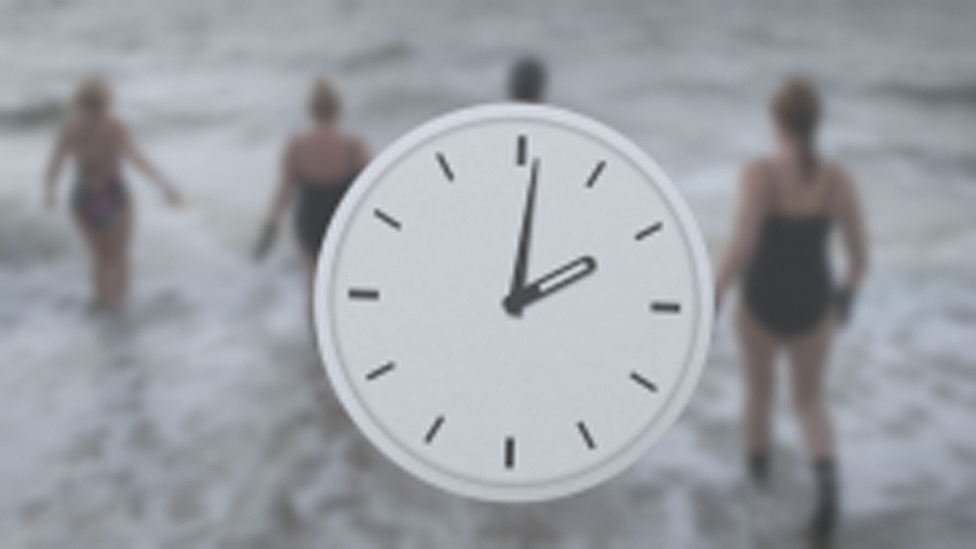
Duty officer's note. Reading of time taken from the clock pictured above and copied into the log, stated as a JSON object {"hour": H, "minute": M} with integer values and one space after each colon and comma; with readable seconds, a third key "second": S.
{"hour": 2, "minute": 1}
